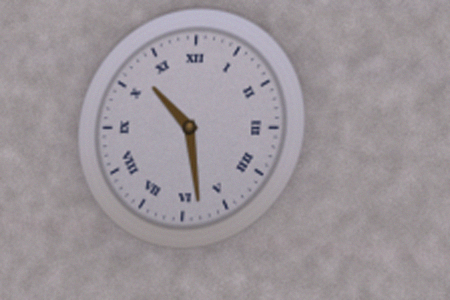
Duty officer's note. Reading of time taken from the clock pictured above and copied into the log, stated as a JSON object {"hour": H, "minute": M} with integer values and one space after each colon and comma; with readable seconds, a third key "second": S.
{"hour": 10, "minute": 28}
